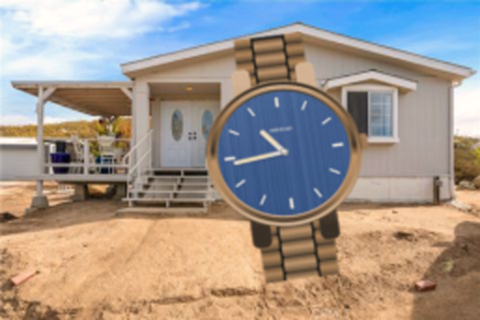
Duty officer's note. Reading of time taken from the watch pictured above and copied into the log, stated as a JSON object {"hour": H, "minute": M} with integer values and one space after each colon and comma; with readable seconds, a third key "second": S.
{"hour": 10, "minute": 44}
